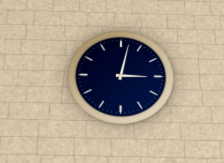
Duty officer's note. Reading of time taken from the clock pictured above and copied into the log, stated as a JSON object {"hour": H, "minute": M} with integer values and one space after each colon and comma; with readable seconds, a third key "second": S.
{"hour": 3, "minute": 2}
